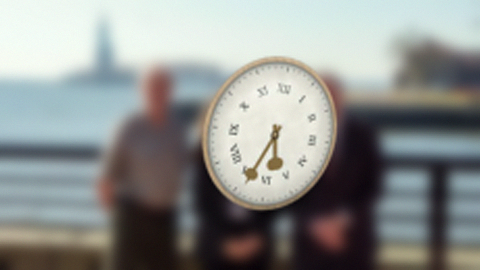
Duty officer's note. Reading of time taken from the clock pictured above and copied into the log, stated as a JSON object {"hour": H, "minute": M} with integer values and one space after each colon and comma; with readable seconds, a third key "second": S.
{"hour": 5, "minute": 34}
